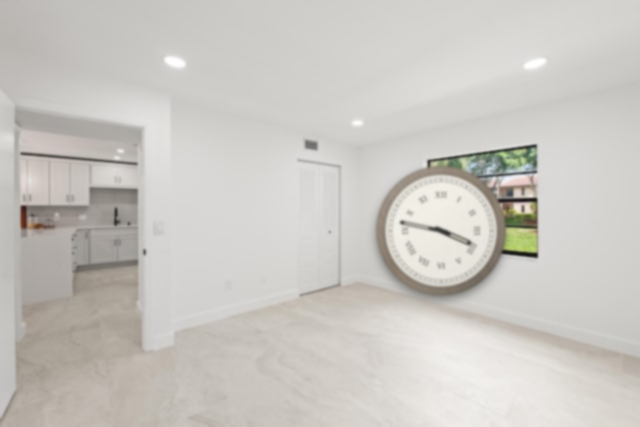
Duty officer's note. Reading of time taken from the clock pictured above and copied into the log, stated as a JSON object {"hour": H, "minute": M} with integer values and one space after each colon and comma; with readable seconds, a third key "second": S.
{"hour": 3, "minute": 47}
